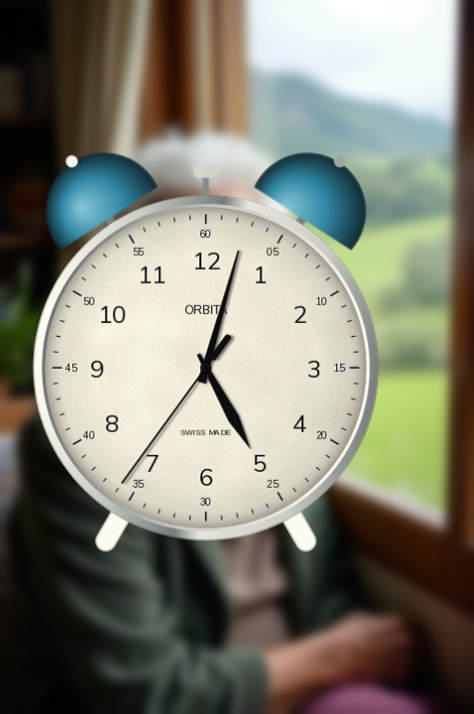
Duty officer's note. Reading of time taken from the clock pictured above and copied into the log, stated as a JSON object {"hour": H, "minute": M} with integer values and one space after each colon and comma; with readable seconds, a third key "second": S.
{"hour": 5, "minute": 2, "second": 36}
